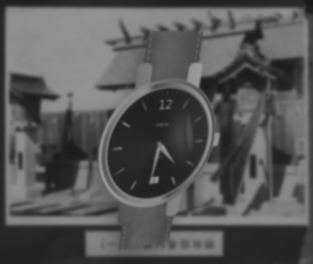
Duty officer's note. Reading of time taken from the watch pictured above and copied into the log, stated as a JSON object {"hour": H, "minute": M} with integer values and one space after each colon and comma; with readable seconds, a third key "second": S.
{"hour": 4, "minute": 31}
